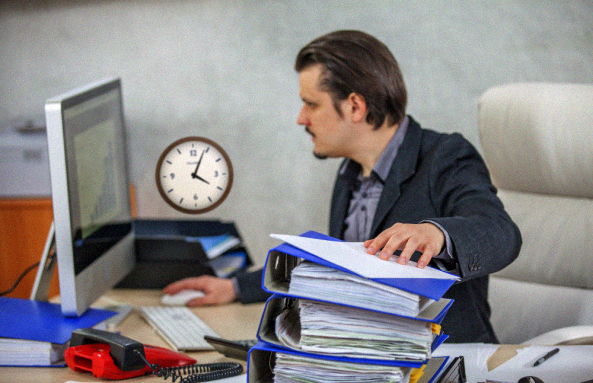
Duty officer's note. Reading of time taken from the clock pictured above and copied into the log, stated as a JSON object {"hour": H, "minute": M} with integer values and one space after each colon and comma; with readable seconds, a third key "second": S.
{"hour": 4, "minute": 4}
